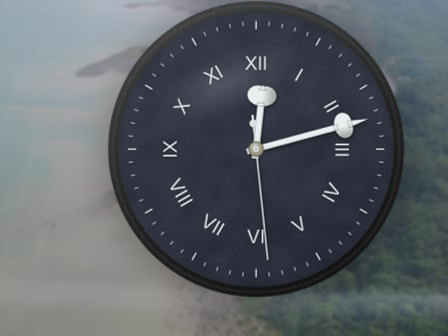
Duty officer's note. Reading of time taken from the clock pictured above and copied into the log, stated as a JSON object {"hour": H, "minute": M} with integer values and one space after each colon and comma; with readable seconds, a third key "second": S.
{"hour": 12, "minute": 12, "second": 29}
